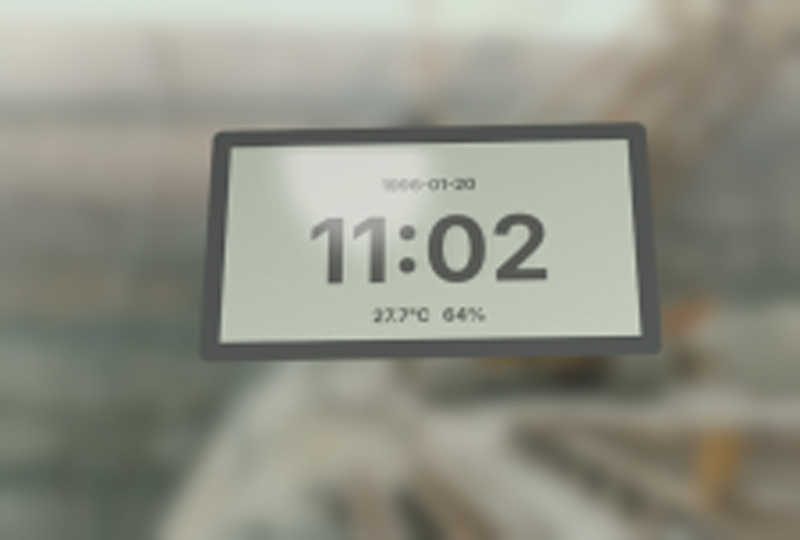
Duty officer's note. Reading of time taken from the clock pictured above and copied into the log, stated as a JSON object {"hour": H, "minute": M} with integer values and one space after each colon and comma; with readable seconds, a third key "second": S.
{"hour": 11, "minute": 2}
